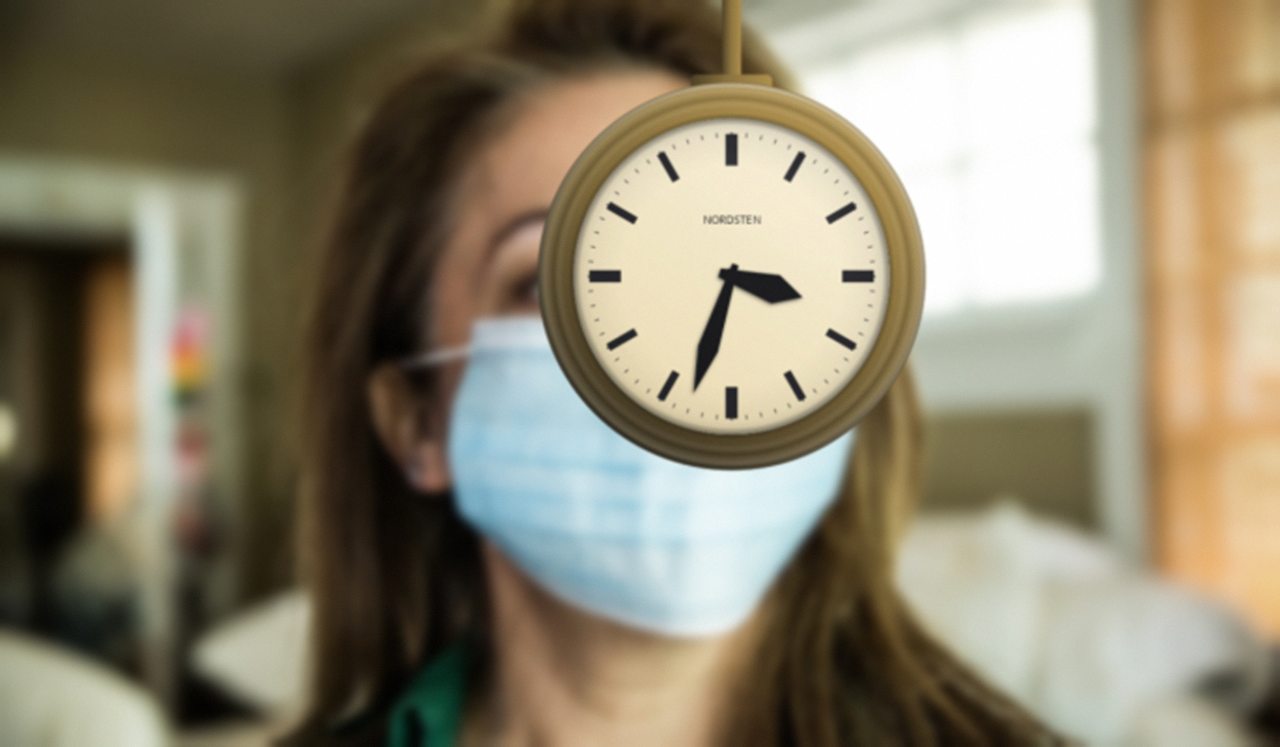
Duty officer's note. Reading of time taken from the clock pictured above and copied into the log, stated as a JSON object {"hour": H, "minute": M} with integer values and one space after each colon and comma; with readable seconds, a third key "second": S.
{"hour": 3, "minute": 33}
